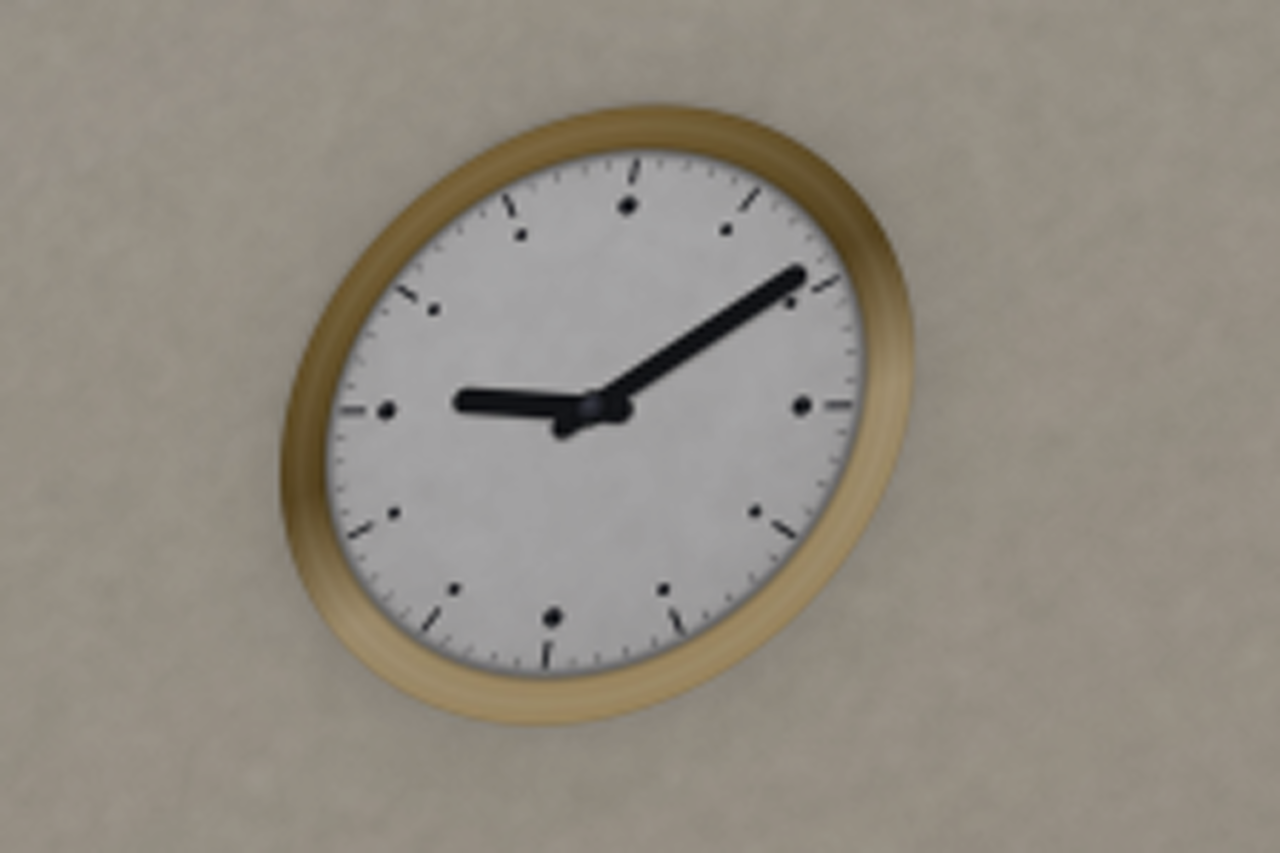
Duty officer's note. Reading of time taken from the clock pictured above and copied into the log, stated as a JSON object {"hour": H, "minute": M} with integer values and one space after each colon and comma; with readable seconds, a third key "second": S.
{"hour": 9, "minute": 9}
